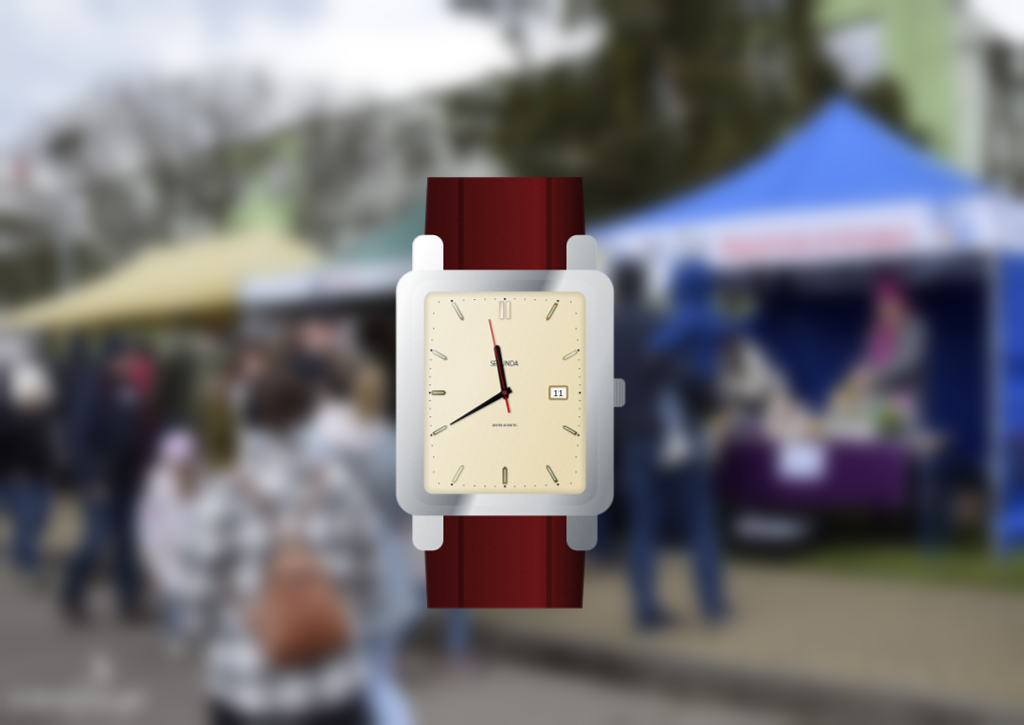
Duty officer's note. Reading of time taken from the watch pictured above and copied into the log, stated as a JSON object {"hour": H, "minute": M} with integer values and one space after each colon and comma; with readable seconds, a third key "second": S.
{"hour": 11, "minute": 39, "second": 58}
